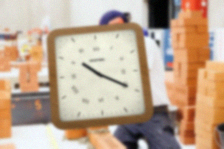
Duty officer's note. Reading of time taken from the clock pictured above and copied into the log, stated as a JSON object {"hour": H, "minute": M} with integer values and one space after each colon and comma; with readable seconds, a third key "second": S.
{"hour": 10, "minute": 20}
